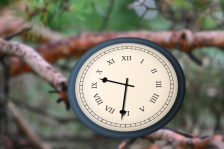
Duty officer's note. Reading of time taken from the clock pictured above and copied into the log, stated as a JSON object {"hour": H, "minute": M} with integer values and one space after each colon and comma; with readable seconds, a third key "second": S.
{"hour": 9, "minute": 31}
